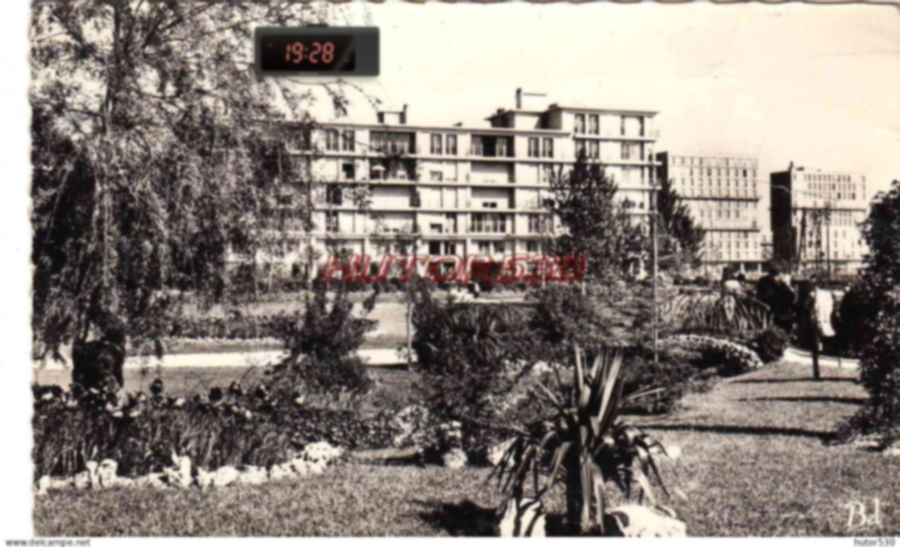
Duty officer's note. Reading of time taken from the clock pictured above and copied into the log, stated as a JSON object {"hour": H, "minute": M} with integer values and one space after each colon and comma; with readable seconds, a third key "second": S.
{"hour": 19, "minute": 28}
